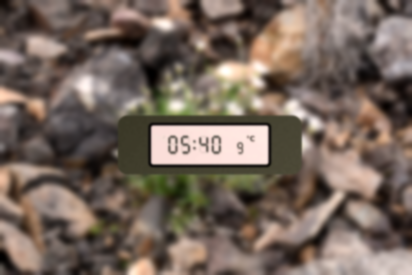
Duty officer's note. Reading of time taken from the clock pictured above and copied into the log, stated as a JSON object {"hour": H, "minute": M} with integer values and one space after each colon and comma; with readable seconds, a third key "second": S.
{"hour": 5, "minute": 40}
